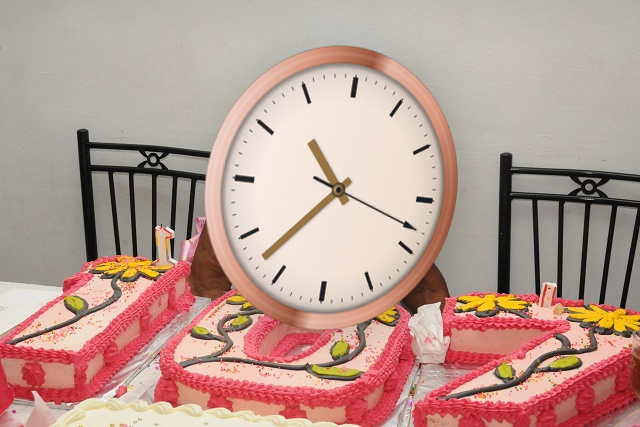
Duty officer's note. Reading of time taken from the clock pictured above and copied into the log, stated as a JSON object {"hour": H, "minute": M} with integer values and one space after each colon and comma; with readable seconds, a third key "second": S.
{"hour": 10, "minute": 37, "second": 18}
